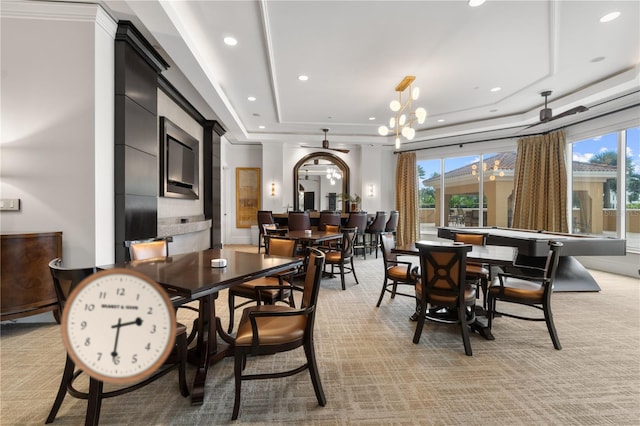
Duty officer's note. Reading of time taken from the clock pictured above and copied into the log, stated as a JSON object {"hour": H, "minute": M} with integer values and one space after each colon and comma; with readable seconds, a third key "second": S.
{"hour": 2, "minute": 31}
